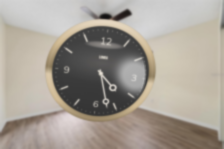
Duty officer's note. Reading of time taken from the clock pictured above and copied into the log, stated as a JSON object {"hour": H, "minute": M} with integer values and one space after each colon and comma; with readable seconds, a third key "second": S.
{"hour": 4, "minute": 27}
